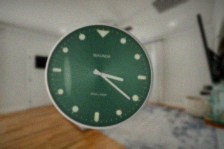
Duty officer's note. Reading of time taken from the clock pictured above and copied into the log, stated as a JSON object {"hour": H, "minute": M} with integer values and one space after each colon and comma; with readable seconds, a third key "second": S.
{"hour": 3, "minute": 21}
